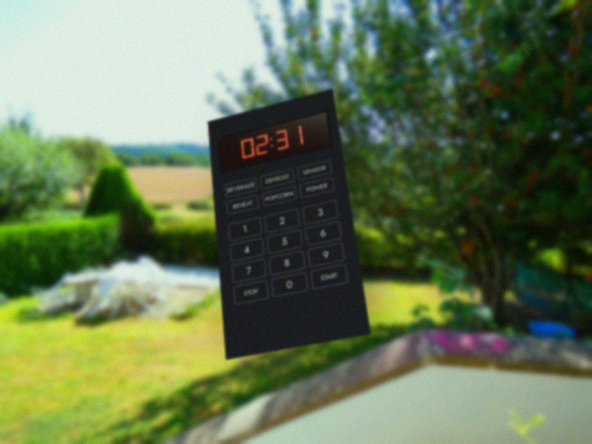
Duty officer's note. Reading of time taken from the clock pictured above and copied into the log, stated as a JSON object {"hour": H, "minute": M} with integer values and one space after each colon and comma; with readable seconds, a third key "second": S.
{"hour": 2, "minute": 31}
